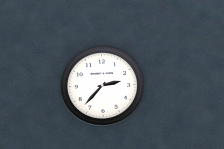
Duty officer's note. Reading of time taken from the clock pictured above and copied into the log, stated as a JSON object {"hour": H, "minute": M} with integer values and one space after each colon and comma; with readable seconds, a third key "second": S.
{"hour": 2, "minute": 37}
